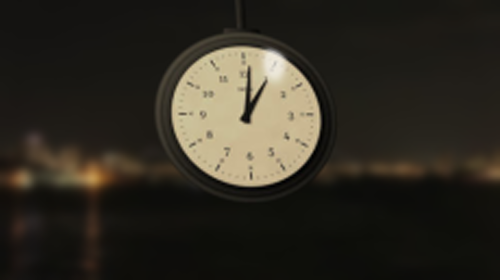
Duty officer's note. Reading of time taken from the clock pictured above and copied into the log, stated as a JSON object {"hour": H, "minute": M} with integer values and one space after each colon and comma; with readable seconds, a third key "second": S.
{"hour": 1, "minute": 1}
